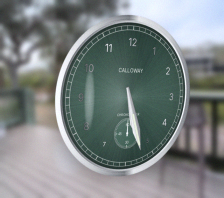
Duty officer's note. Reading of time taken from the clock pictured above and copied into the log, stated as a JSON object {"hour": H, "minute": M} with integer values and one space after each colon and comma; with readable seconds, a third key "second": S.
{"hour": 5, "minute": 27}
